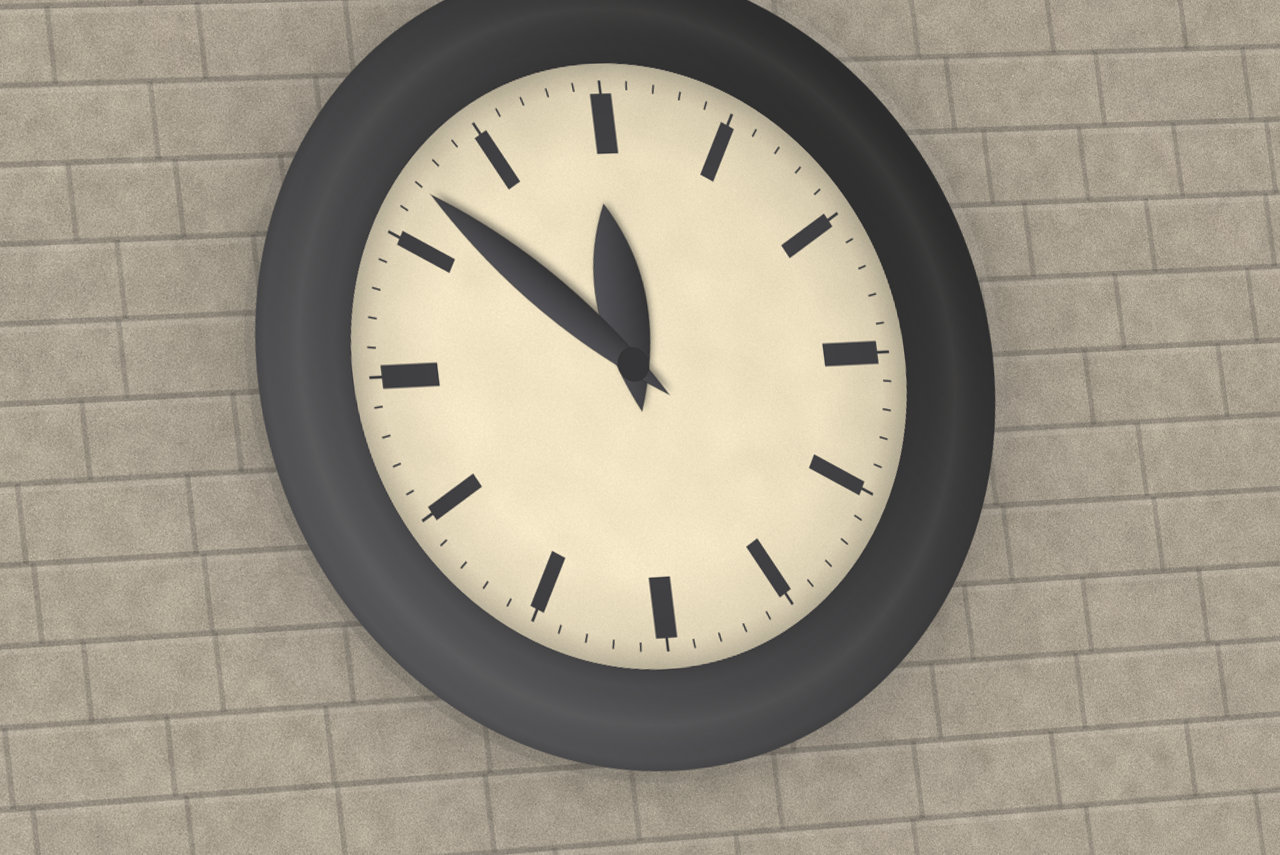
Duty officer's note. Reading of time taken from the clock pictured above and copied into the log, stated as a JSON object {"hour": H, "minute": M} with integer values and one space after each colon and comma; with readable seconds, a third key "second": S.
{"hour": 11, "minute": 52}
